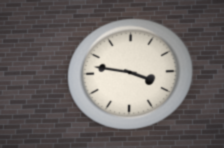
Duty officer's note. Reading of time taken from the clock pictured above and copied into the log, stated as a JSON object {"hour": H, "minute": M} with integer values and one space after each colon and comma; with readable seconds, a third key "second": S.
{"hour": 3, "minute": 47}
